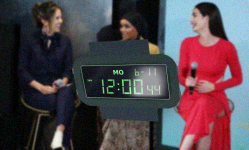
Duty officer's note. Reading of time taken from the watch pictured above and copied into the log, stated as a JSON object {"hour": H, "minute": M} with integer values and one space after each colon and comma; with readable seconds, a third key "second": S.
{"hour": 12, "minute": 0, "second": 44}
